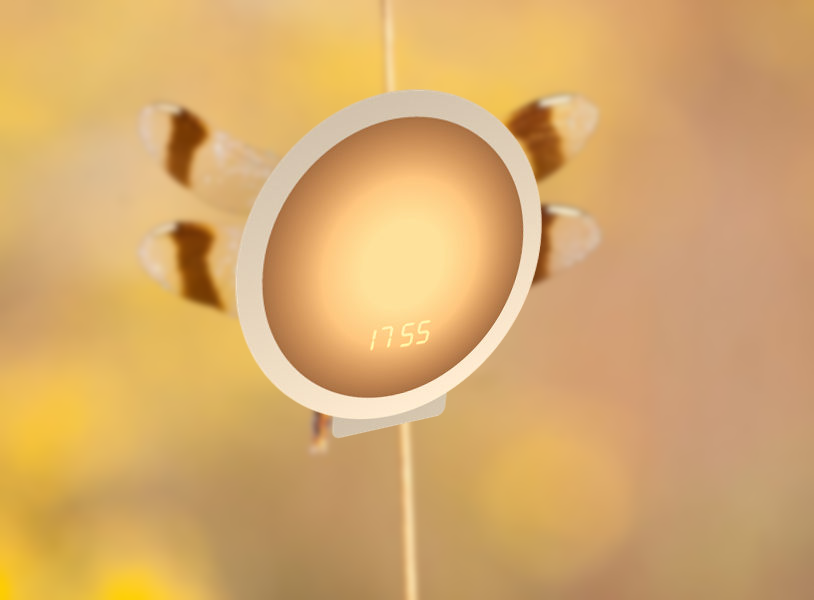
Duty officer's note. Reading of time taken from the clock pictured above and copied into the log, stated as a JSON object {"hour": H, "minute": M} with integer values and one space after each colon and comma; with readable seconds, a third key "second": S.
{"hour": 17, "minute": 55}
